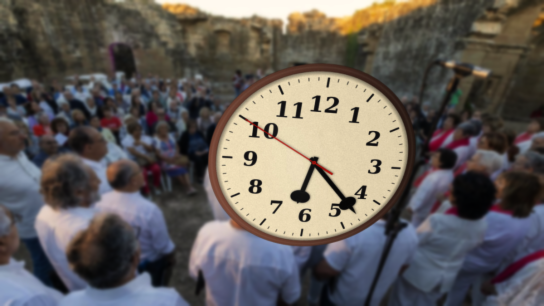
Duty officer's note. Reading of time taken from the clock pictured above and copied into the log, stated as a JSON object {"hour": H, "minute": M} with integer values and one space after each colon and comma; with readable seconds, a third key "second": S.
{"hour": 6, "minute": 22, "second": 50}
